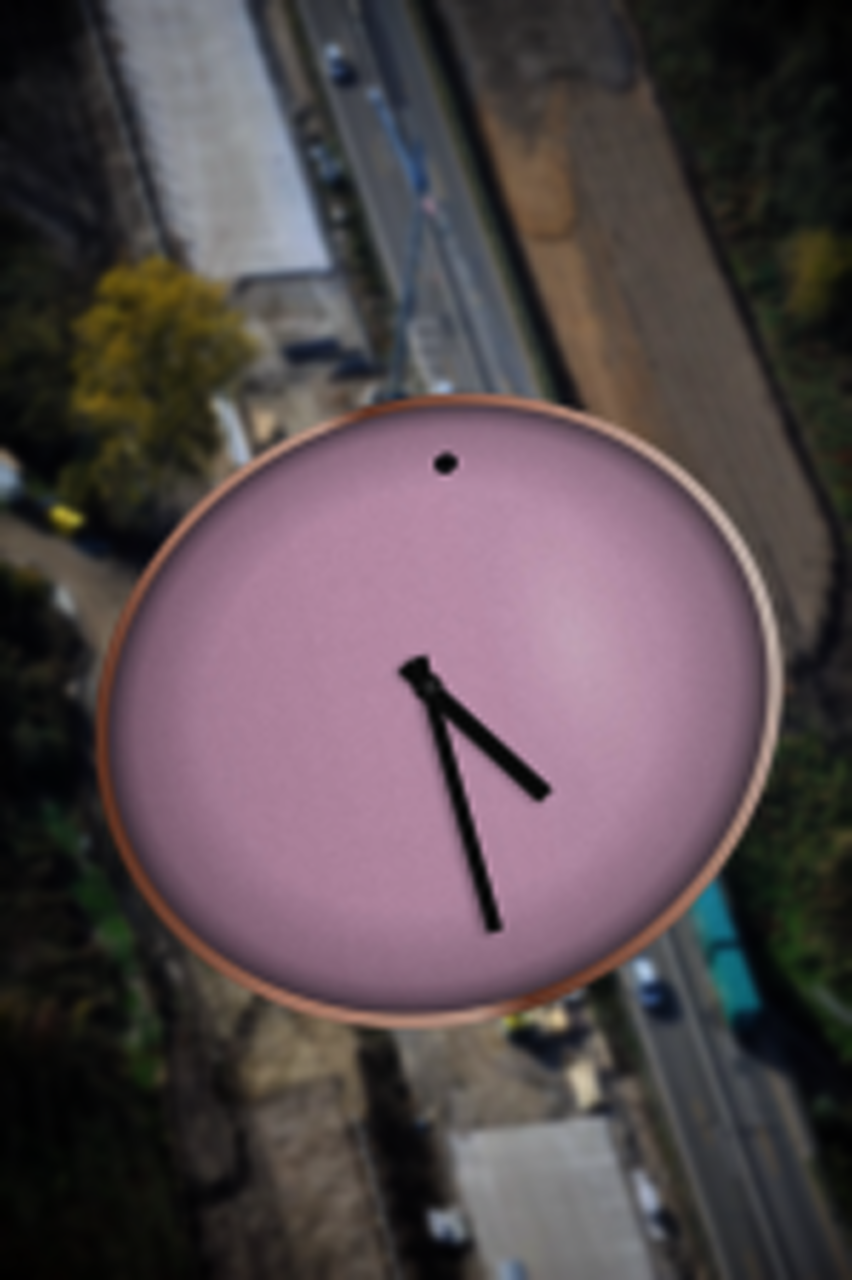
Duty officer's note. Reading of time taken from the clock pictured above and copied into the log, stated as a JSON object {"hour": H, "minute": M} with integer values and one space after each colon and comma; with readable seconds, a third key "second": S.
{"hour": 4, "minute": 27}
